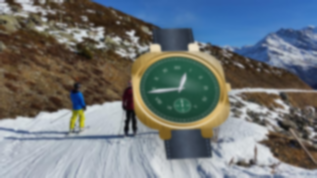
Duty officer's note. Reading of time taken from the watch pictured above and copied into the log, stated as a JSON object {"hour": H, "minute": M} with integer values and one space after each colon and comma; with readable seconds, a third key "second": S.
{"hour": 12, "minute": 44}
